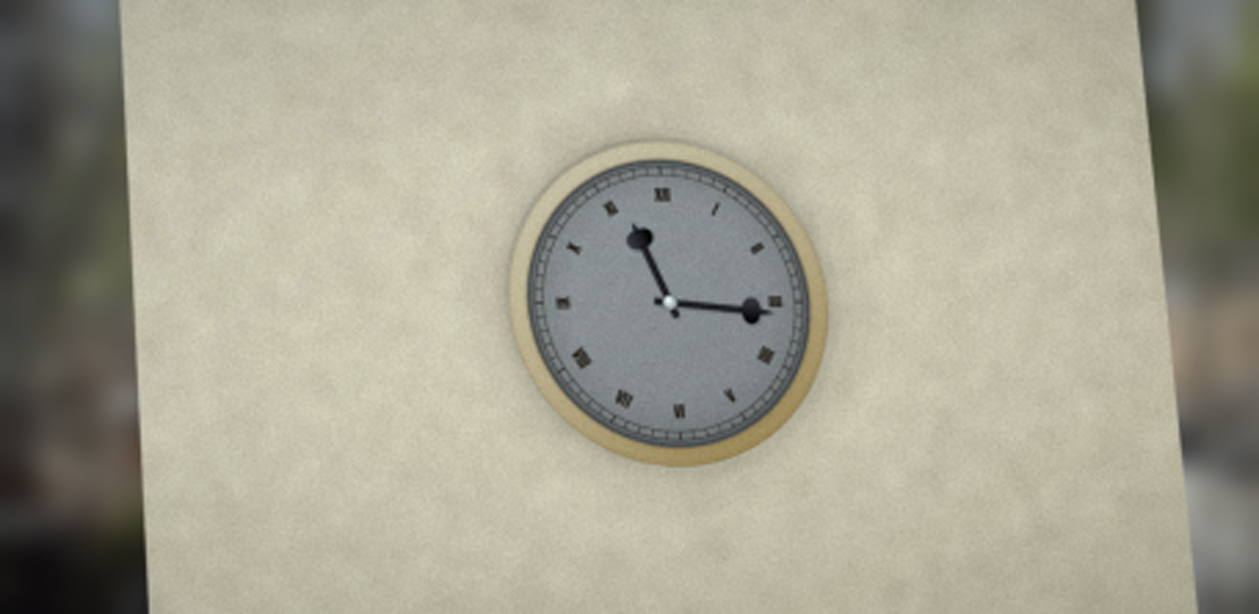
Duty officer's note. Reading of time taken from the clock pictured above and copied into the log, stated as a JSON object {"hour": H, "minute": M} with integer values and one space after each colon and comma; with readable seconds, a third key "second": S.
{"hour": 11, "minute": 16}
